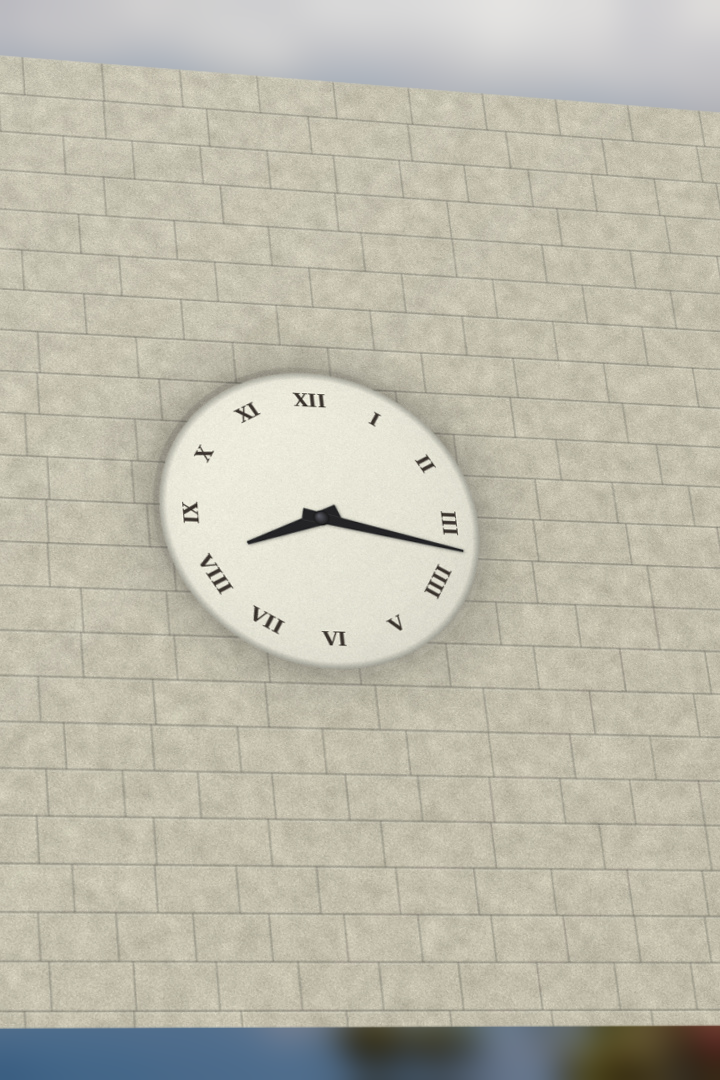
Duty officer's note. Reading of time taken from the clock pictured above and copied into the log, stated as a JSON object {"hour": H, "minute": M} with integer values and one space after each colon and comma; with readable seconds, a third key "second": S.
{"hour": 8, "minute": 17}
